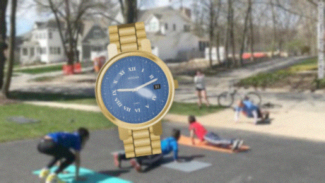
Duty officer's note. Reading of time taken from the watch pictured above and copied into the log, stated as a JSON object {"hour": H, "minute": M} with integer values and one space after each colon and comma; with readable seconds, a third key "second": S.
{"hour": 9, "minute": 12}
